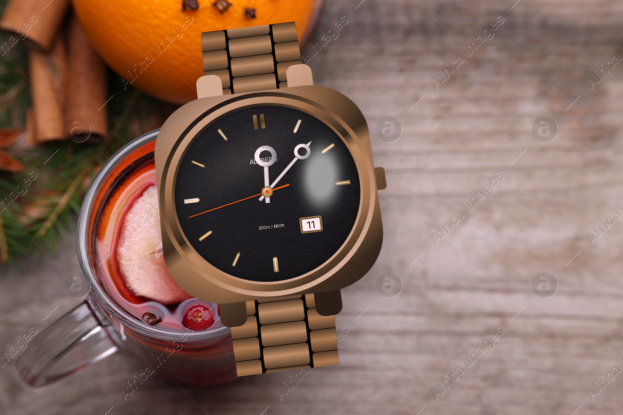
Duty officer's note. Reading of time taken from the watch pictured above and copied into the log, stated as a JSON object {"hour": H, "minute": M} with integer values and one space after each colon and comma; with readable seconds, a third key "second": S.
{"hour": 12, "minute": 7, "second": 43}
